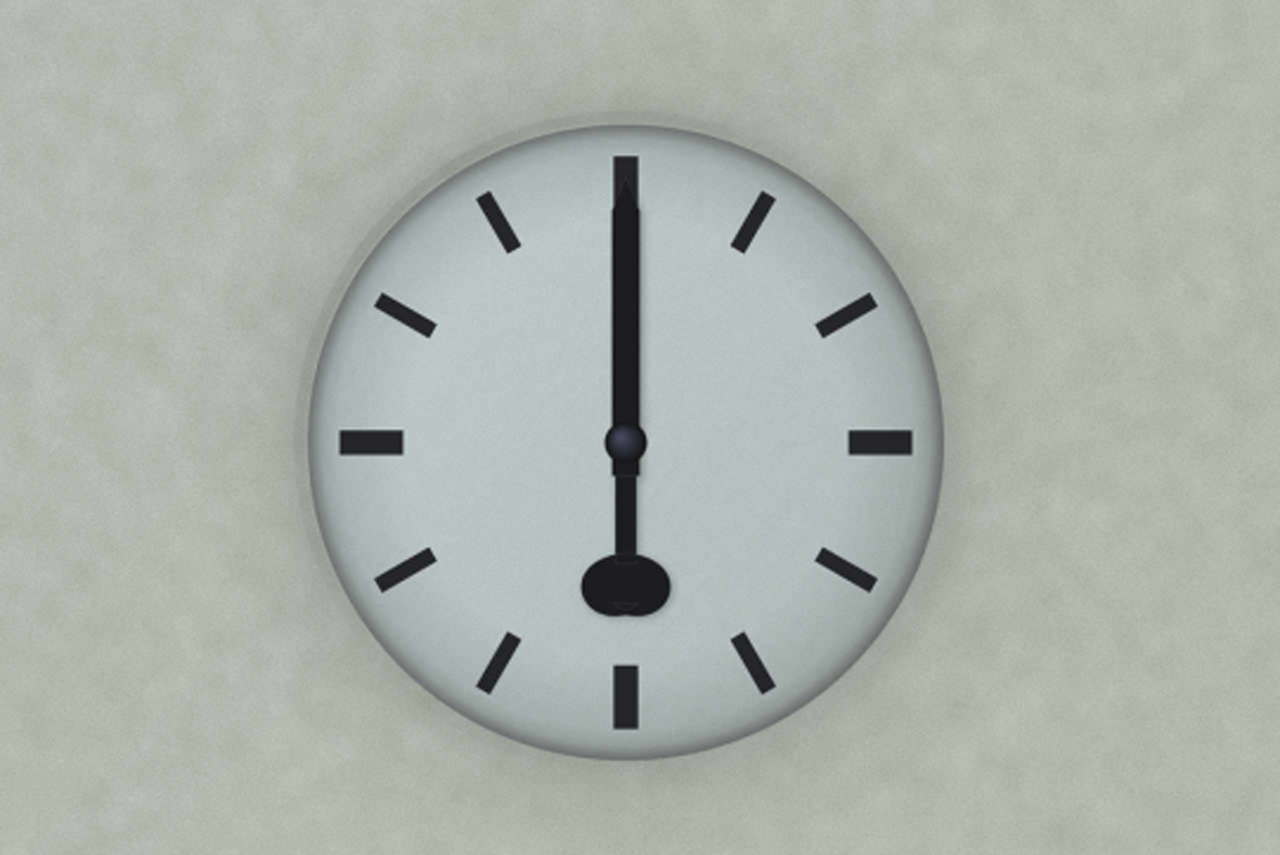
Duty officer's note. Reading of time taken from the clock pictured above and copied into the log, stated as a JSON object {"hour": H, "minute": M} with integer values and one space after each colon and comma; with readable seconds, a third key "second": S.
{"hour": 6, "minute": 0}
